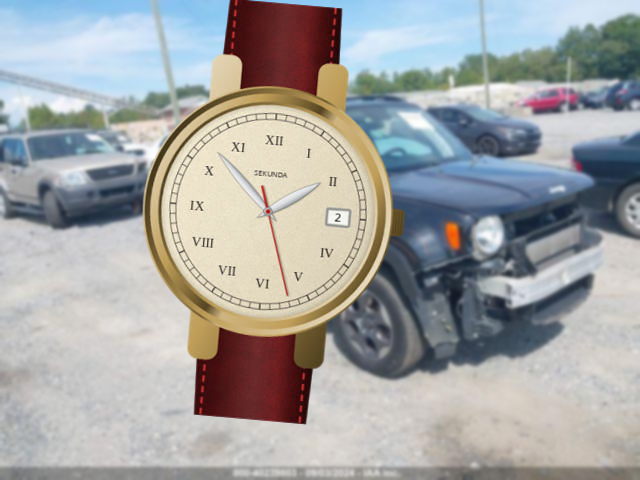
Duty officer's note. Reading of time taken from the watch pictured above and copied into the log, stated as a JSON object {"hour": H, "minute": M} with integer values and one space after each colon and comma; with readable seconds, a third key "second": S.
{"hour": 1, "minute": 52, "second": 27}
